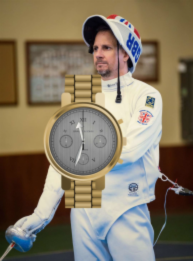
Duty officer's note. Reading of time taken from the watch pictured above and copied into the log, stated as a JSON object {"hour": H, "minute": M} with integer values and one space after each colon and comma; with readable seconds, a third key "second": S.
{"hour": 11, "minute": 33}
